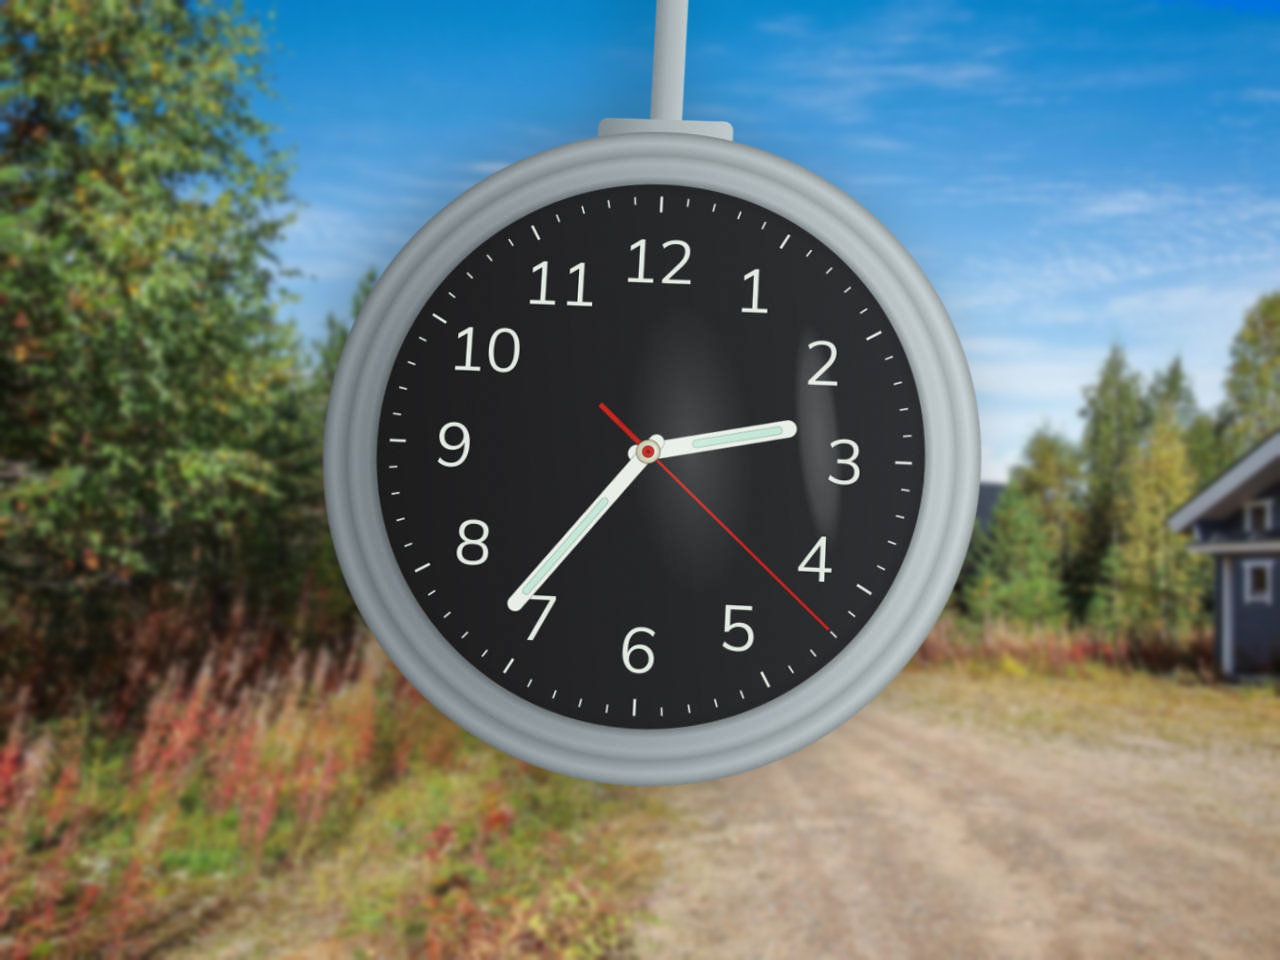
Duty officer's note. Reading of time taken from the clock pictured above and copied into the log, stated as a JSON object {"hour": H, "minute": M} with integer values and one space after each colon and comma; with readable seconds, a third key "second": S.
{"hour": 2, "minute": 36, "second": 22}
